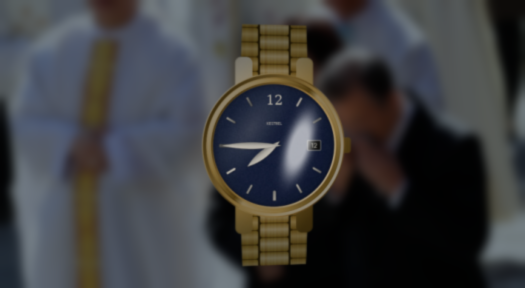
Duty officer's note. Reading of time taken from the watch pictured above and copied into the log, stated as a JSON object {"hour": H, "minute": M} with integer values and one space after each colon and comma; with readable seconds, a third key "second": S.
{"hour": 7, "minute": 45}
